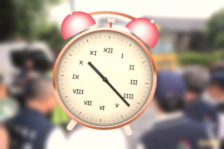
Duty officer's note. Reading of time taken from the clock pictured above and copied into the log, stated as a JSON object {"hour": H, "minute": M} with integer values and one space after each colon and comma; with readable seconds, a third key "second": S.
{"hour": 10, "minute": 22}
